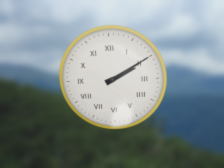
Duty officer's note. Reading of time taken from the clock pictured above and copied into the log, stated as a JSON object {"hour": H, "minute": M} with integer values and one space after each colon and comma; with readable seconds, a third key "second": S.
{"hour": 2, "minute": 10}
